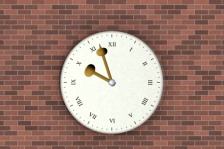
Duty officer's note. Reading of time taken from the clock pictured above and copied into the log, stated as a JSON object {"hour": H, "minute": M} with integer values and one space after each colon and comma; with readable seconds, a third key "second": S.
{"hour": 9, "minute": 57}
